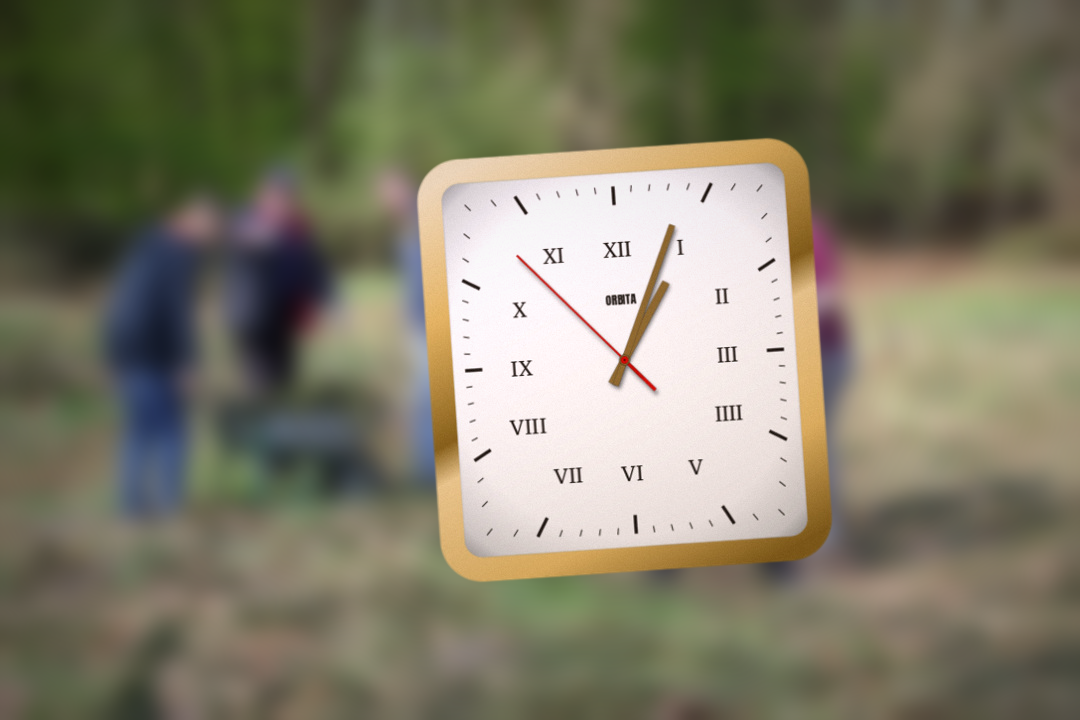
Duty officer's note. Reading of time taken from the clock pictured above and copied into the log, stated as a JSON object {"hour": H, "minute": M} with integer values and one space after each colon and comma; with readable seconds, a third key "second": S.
{"hour": 1, "minute": 3, "second": 53}
